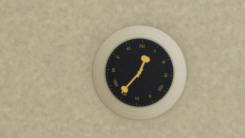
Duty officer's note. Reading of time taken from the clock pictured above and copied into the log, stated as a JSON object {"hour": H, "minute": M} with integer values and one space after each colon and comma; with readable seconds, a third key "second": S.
{"hour": 12, "minute": 36}
